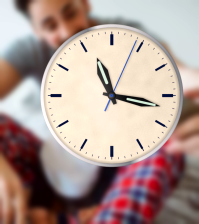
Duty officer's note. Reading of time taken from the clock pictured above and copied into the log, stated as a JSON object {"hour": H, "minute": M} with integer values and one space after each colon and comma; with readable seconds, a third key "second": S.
{"hour": 11, "minute": 17, "second": 4}
